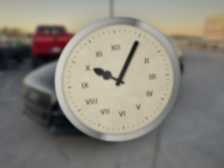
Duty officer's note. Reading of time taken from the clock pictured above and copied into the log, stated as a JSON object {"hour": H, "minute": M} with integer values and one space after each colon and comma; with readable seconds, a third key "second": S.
{"hour": 10, "minute": 5}
